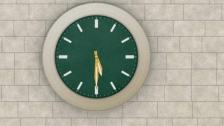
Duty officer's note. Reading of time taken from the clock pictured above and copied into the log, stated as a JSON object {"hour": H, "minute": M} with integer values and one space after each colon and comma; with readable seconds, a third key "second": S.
{"hour": 5, "minute": 30}
